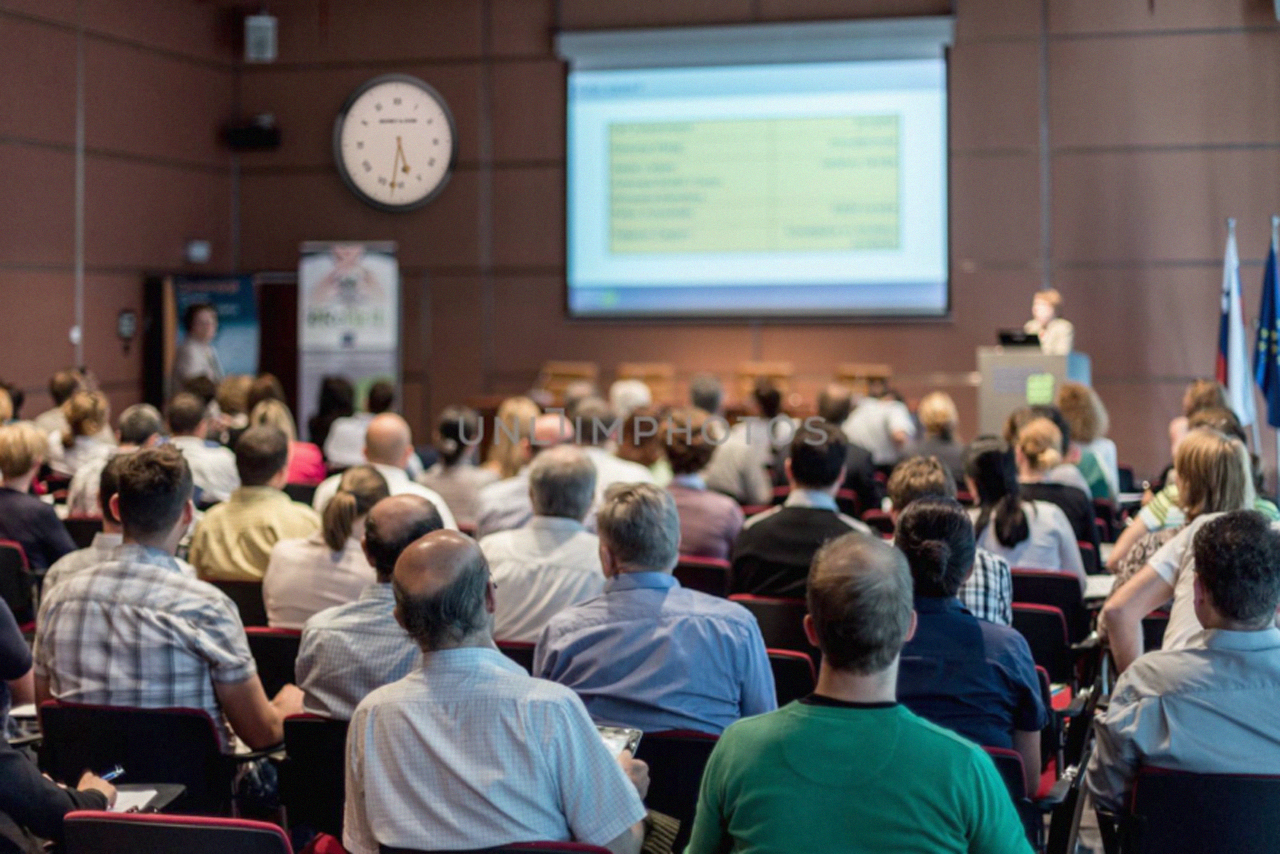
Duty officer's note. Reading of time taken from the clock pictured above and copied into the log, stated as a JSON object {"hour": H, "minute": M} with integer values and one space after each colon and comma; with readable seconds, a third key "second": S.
{"hour": 5, "minute": 32}
